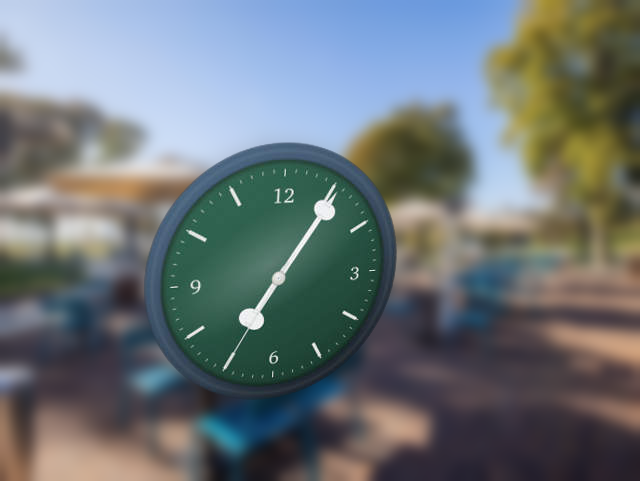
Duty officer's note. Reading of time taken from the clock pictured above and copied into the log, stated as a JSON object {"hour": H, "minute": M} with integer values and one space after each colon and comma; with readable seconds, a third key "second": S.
{"hour": 7, "minute": 5, "second": 35}
